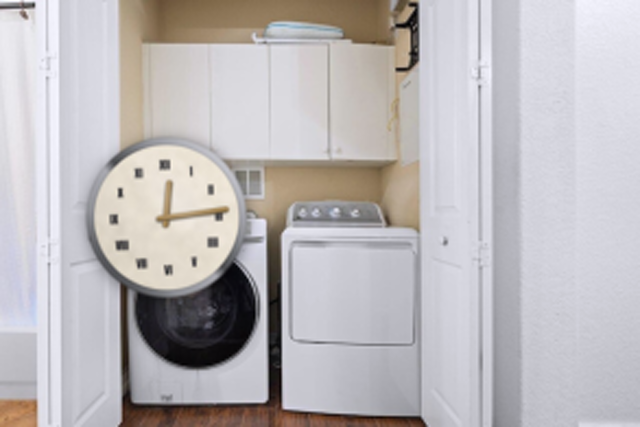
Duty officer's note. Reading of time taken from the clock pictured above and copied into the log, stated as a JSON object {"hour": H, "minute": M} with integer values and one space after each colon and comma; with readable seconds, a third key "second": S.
{"hour": 12, "minute": 14}
